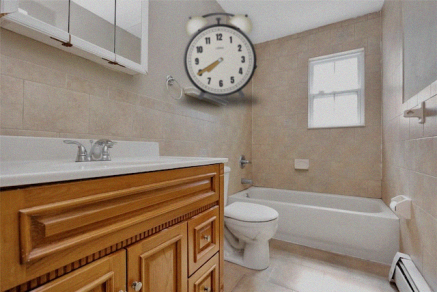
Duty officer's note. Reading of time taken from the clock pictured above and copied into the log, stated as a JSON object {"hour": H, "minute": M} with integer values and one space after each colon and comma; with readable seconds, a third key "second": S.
{"hour": 7, "minute": 40}
